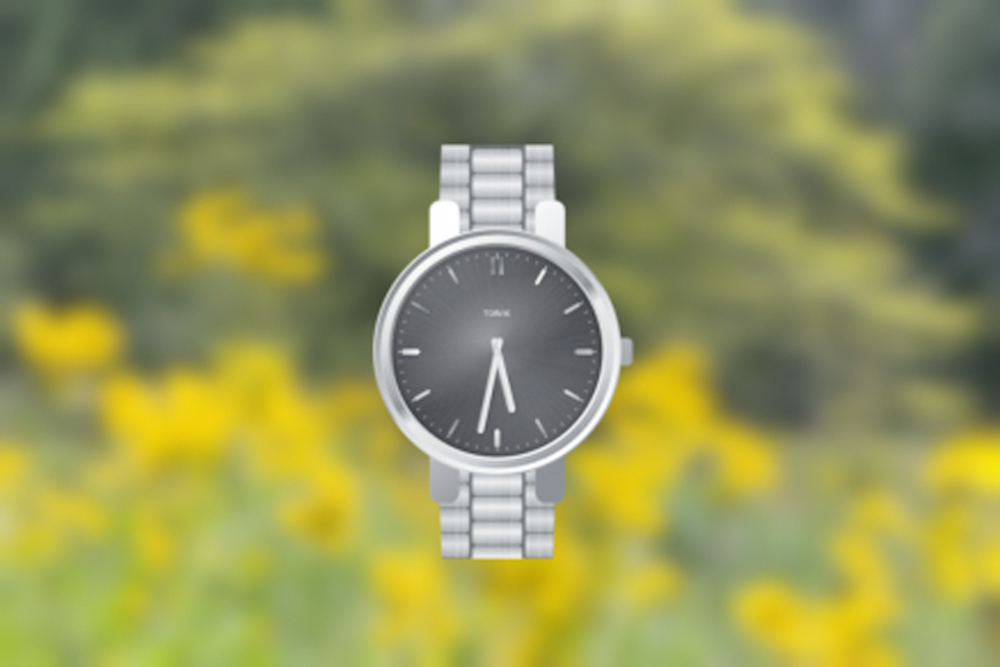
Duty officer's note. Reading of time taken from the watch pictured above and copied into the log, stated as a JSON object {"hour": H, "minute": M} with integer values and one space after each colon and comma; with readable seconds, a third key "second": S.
{"hour": 5, "minute": 32}
